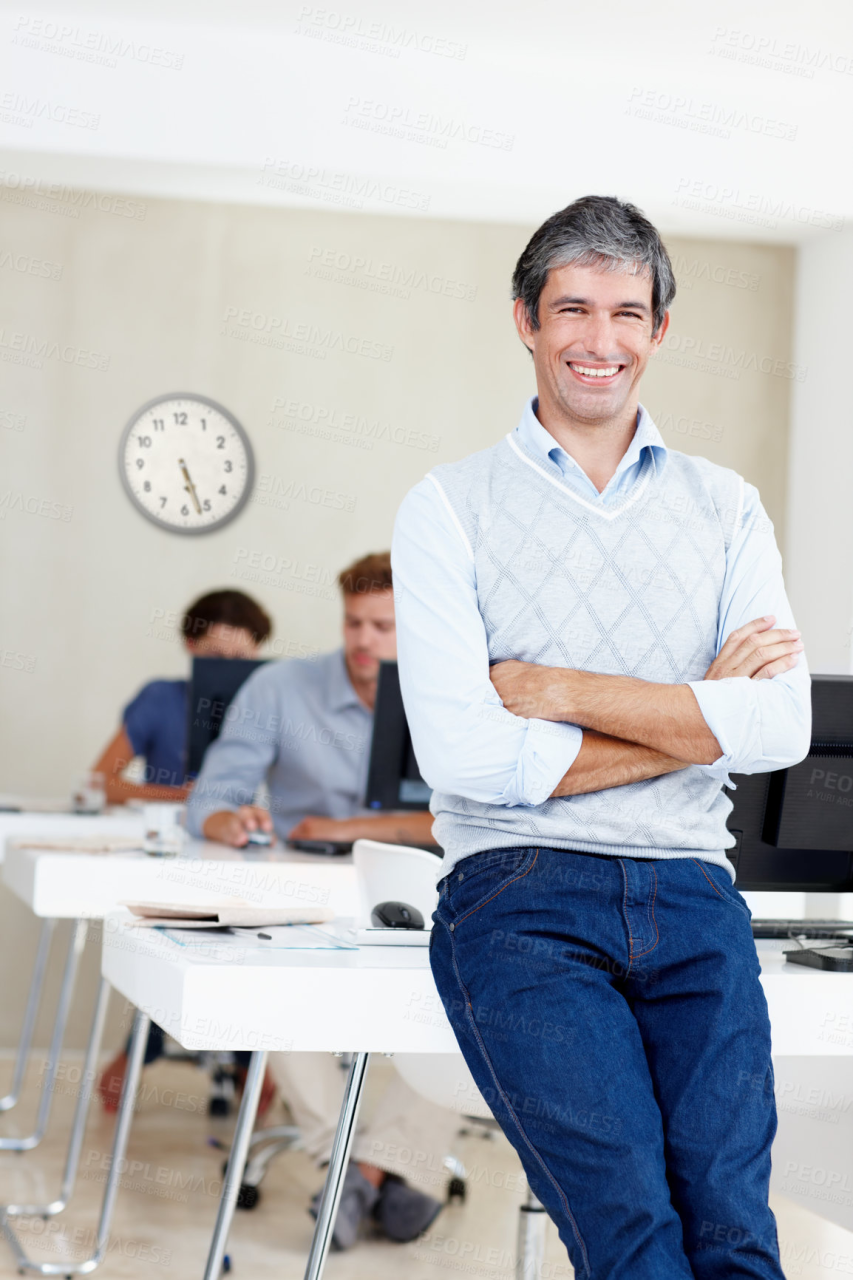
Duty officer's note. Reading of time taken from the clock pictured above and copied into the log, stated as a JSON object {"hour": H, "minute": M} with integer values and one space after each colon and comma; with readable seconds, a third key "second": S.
{"hour": 5, "minute": 27}
